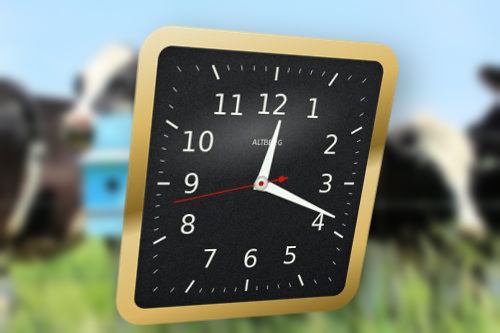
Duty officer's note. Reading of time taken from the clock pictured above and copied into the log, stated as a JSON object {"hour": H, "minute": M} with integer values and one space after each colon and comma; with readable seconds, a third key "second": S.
{"hour": 12, "minute": 18, "second": 43}
